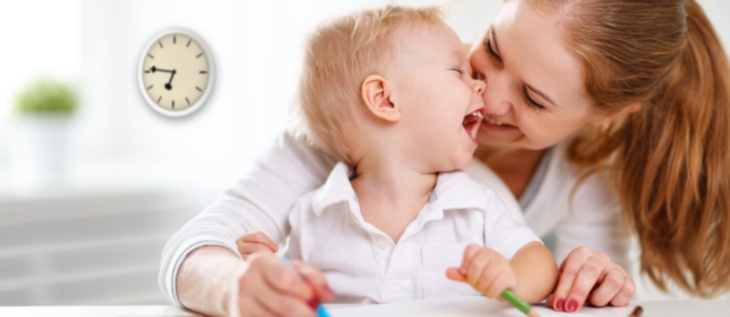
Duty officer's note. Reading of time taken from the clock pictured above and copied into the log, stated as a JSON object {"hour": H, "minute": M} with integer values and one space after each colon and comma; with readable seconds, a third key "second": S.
{"hour": 6, "minute": 46}
